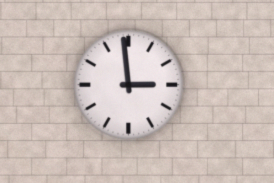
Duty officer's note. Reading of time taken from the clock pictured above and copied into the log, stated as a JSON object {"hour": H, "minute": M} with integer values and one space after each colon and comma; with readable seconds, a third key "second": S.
{"hour": 2, "minute": 59}
